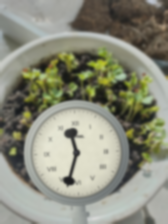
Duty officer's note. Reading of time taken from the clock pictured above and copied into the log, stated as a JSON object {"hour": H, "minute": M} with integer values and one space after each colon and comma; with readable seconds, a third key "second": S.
{"hour": 11, "minute": 33}
